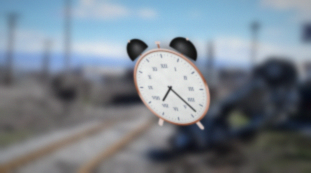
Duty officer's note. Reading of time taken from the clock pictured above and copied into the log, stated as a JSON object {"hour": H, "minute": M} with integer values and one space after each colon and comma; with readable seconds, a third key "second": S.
{"hour": 7, "minute": 23}
